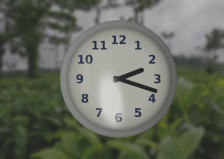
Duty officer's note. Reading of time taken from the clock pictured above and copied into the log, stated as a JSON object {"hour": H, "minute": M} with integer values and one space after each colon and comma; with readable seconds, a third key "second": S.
{"hour": 2, "minute": 18}
